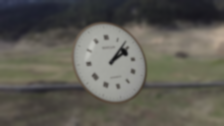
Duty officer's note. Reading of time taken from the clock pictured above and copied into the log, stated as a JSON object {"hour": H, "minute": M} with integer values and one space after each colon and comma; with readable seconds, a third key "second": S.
{"hour": 2, "minute": 8}
